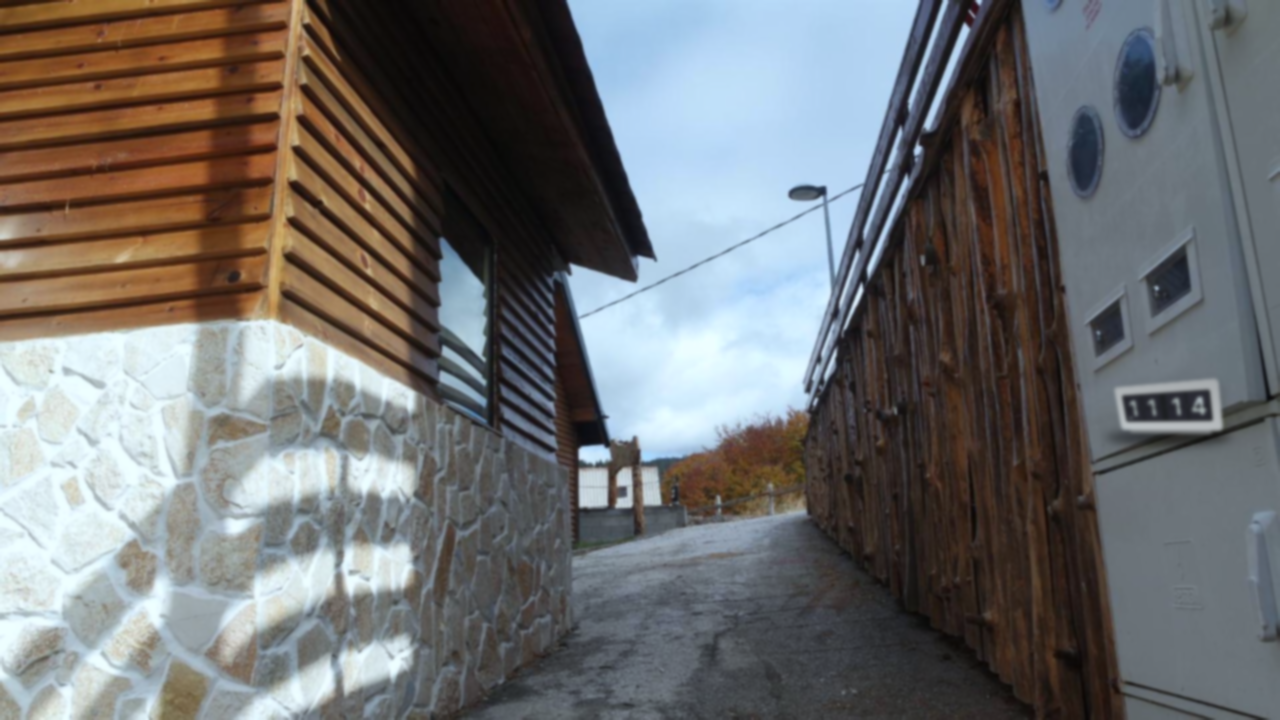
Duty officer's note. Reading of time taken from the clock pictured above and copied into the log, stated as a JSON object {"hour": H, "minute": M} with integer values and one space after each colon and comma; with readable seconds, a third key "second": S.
{"hour": 11, "minute": 14}
